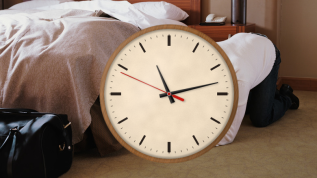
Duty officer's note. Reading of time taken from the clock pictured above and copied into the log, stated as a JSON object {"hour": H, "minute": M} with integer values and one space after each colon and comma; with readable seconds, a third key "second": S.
{"hour": 11, "minute": 12, "second": 49}
